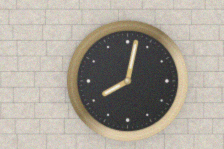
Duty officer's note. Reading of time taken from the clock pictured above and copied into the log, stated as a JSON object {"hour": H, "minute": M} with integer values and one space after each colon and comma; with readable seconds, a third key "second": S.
{"hour": 8, "minute": 2}
